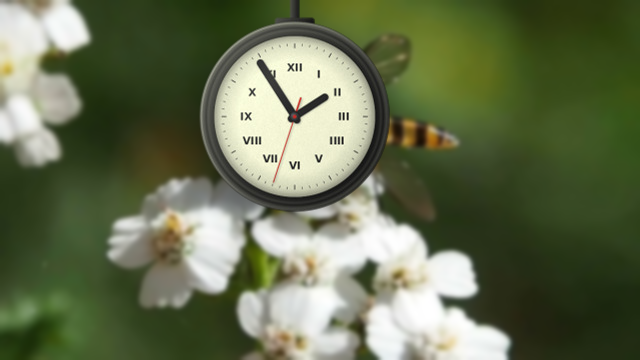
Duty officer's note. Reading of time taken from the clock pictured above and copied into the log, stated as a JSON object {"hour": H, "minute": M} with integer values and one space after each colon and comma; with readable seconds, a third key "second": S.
{"hour": 1, "minute": 54, "second": 33}
